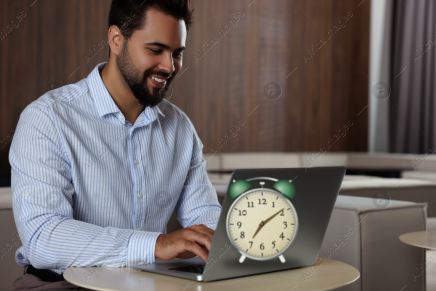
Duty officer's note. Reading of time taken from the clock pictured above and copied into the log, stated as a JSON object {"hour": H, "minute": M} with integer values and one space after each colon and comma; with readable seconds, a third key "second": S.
{"hour": 7, "minute": 9}
